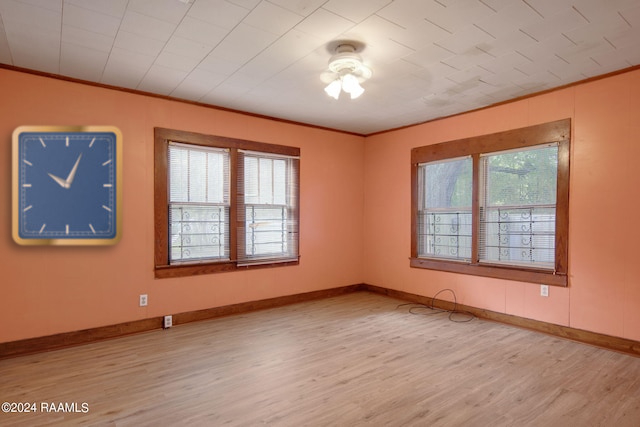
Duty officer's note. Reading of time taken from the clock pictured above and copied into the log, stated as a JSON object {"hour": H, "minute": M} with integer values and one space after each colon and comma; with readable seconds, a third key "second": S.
{"hour": 10, "minute": 4}
